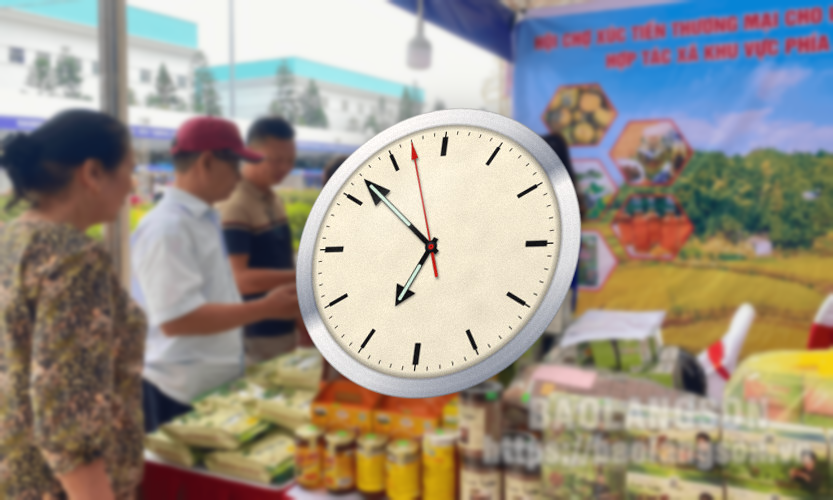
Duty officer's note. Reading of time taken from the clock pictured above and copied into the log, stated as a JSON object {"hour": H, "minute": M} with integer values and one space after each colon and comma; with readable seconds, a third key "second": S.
{"hour": 6, "minute": 51, "second": 57}
